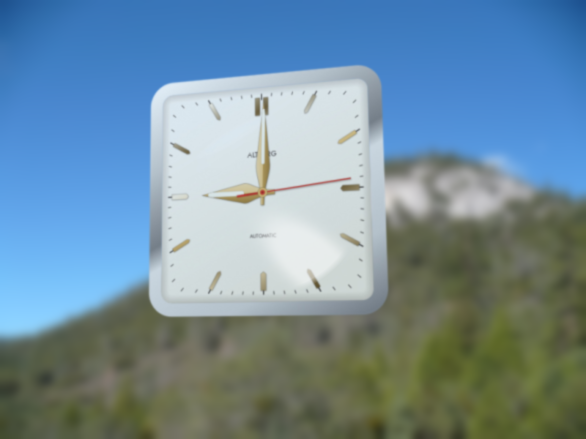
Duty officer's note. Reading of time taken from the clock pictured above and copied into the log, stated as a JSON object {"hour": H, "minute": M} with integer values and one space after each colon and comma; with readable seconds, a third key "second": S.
{"hour": 9, "minute": 0, "second": 14}
